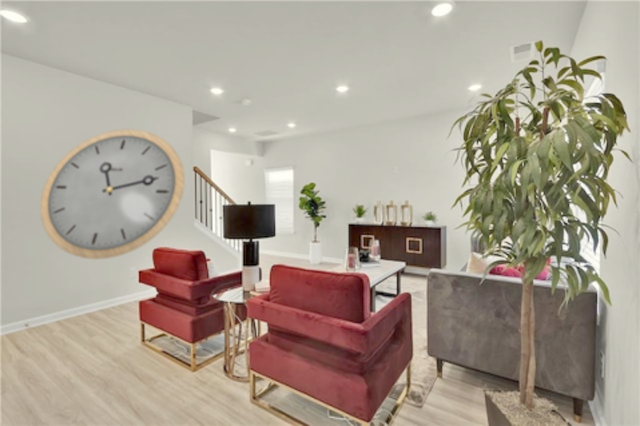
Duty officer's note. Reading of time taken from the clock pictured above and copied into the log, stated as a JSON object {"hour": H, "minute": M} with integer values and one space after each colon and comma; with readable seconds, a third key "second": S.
{"hour": 11, "minute": 12}
